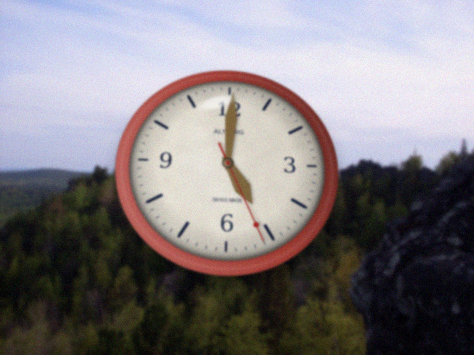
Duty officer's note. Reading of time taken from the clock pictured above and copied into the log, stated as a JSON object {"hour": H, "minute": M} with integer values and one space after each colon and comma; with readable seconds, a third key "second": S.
{"hour": 5, "minute": 0, "second": 26}
